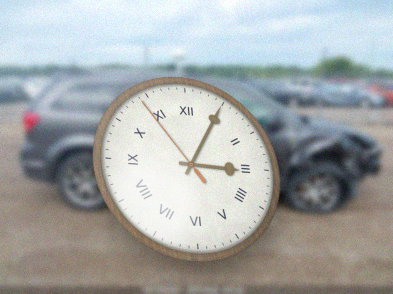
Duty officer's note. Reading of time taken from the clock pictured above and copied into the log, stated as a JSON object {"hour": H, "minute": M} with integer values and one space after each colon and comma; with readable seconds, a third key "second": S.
{"hour": 3, "minute": 4, "second": 54}
